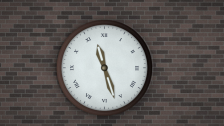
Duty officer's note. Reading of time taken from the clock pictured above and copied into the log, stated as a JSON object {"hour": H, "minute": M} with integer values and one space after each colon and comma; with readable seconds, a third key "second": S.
{"hour": 11, "minute": 27}
